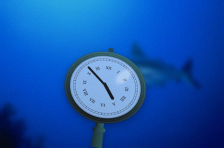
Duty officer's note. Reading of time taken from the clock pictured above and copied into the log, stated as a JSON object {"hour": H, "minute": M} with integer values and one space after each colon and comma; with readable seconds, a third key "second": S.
{"hour": 4, "minute": 52}
